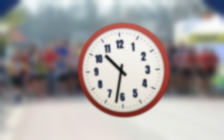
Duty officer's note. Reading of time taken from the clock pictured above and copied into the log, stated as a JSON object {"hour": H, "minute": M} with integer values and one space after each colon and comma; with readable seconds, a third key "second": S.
{"hour": 10, "minute": 32}
